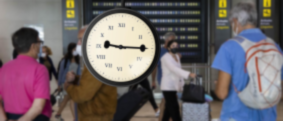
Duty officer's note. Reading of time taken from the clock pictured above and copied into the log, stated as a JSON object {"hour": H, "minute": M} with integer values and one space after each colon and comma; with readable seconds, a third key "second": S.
{"hour": 9, "minute": 15}
